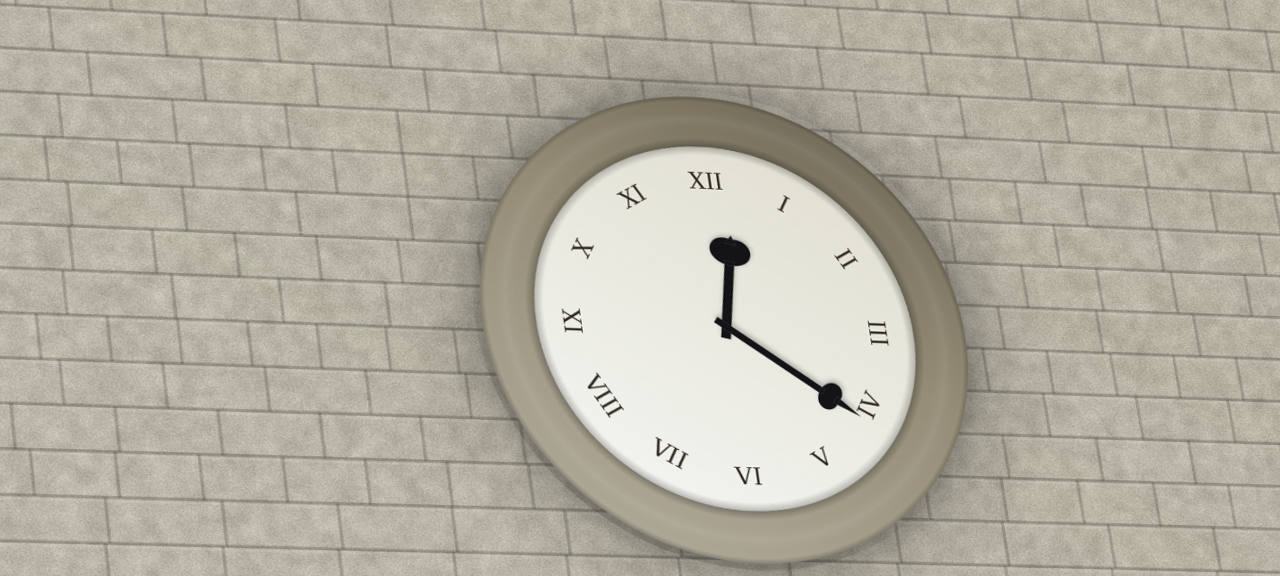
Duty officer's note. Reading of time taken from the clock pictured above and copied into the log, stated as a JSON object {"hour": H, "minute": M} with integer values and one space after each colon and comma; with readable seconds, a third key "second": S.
{"hour": 12, "minute": 21}
